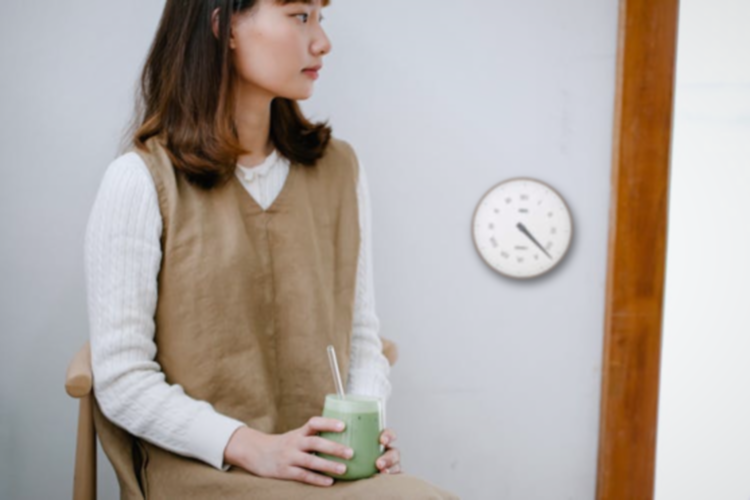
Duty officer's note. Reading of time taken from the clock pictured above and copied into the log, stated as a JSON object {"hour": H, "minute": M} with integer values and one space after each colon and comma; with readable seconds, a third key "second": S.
{"hour": 4, "minute": 22}
